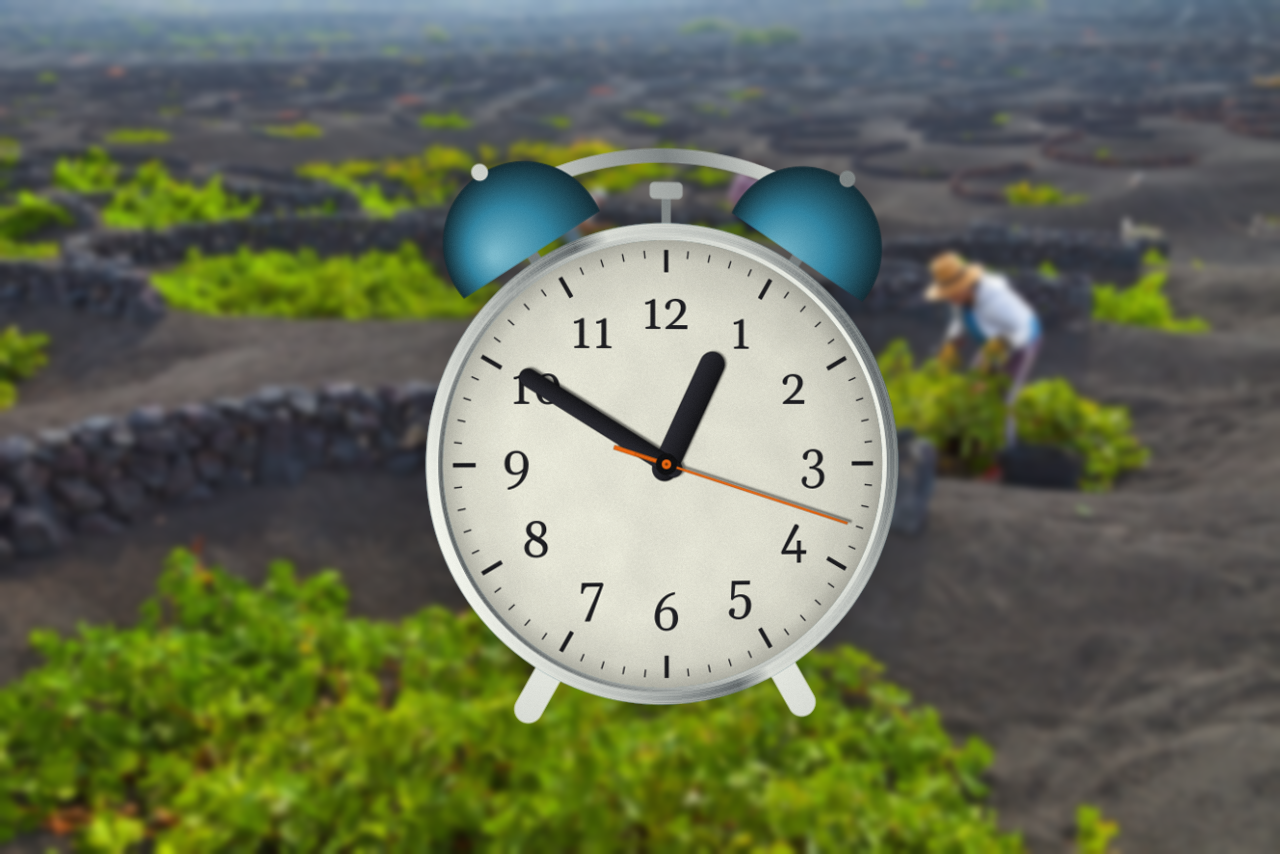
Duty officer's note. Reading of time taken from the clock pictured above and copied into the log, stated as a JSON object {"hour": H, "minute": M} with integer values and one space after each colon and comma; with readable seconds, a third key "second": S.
{"hour": 12, "minute": 50, "second": 18}
